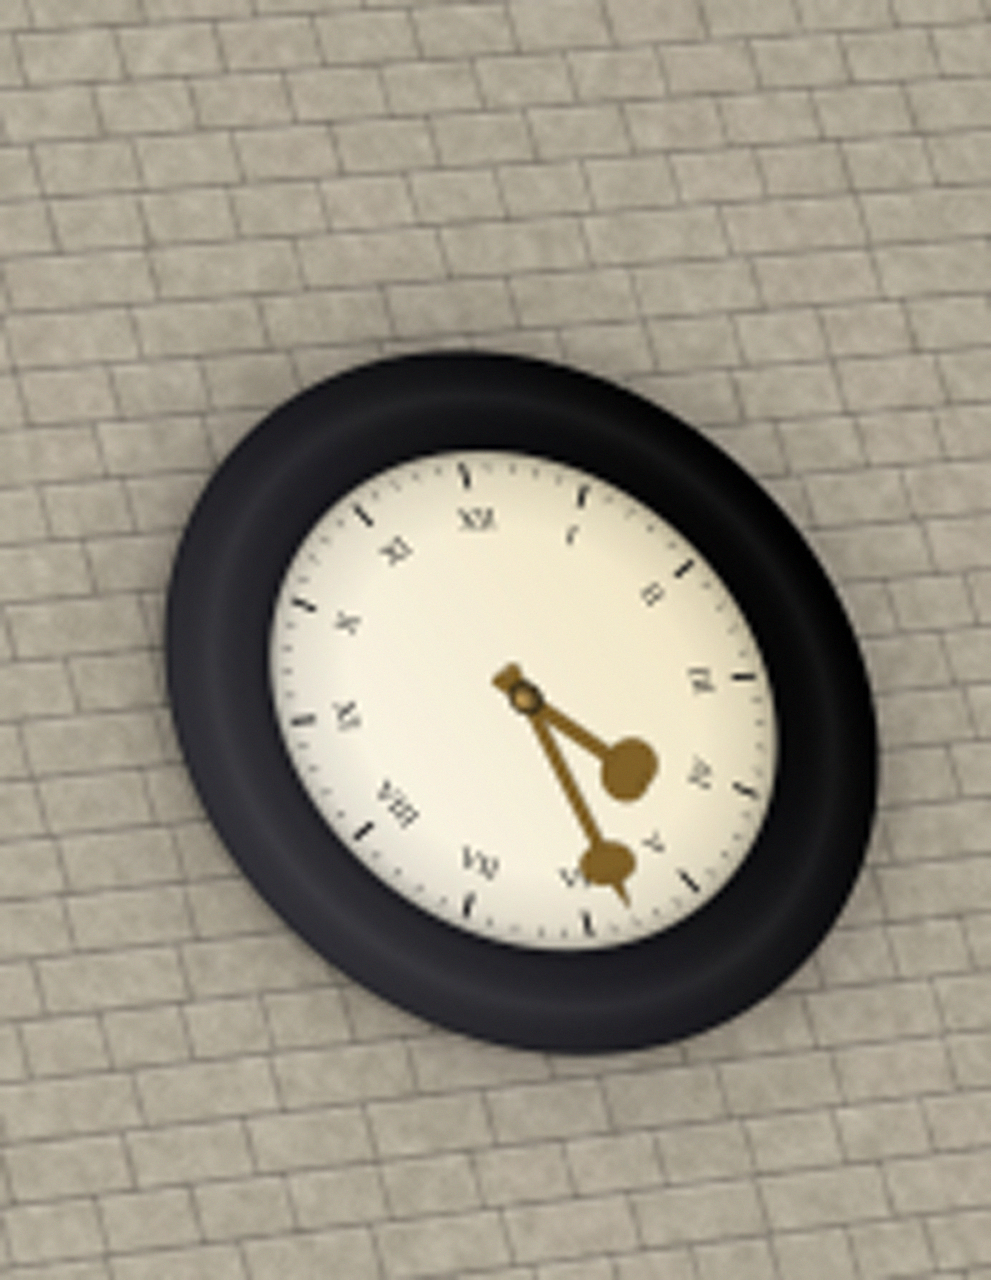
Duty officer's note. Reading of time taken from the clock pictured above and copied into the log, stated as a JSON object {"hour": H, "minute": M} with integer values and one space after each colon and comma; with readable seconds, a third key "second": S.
{"hour": 4, "minute": 28}
